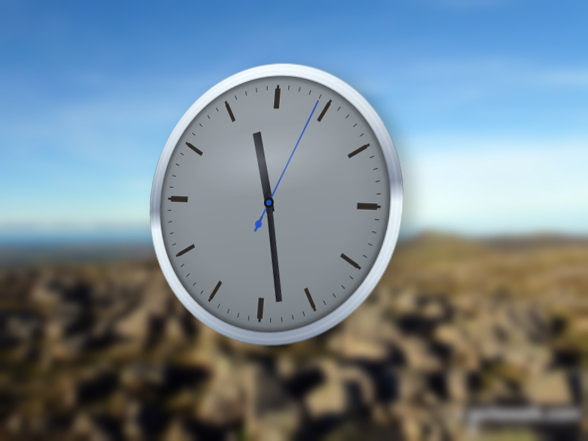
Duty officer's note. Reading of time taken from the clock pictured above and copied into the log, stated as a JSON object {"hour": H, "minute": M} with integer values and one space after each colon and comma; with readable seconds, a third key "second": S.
{"hour": 11, "minute": 28, "second": 4}
